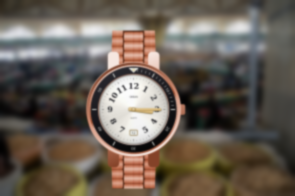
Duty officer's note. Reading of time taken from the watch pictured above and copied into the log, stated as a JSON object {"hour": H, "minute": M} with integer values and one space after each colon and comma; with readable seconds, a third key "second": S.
{"hour": 3, "minute": 15}
